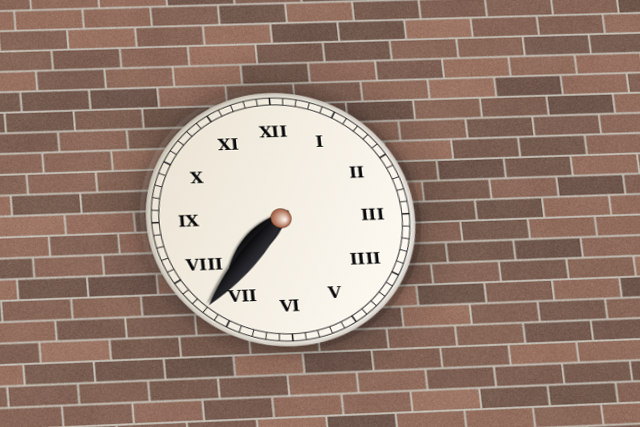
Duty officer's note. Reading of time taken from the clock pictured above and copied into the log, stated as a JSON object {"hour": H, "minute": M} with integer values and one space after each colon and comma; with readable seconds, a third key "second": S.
{"hour": 7, "minute": 37}
